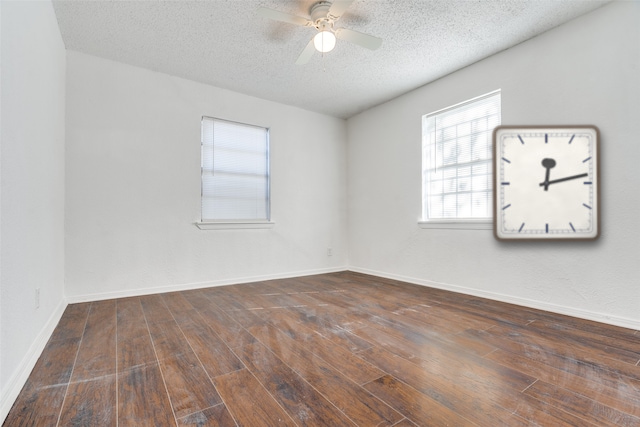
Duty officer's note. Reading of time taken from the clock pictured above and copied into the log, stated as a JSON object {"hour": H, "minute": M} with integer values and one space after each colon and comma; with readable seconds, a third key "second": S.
{"hour": 12, "minute": 13}
